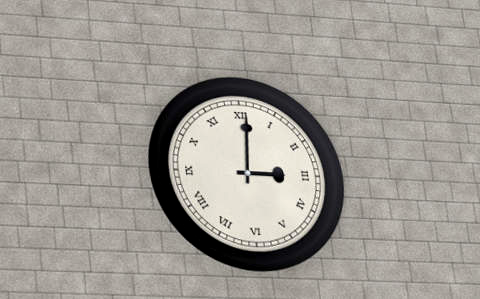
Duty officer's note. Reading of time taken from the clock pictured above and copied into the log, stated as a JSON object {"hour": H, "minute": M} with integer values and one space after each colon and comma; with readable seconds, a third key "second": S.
{"hour": 3, "minute": 1}
